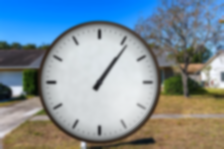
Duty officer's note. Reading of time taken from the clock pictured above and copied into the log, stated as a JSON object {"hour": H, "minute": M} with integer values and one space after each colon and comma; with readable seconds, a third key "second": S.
{"hour": 1, "minute": 6}
